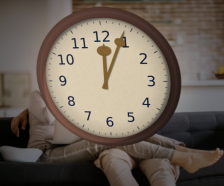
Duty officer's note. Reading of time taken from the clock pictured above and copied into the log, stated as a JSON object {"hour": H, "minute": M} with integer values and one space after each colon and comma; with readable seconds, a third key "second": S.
{"hour": 12, "minute": 4}
